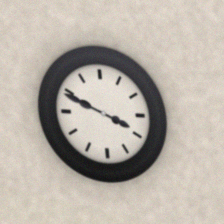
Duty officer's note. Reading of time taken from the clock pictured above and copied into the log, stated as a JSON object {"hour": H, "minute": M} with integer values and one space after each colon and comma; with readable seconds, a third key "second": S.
{"hour": 3, "minute": 49}
